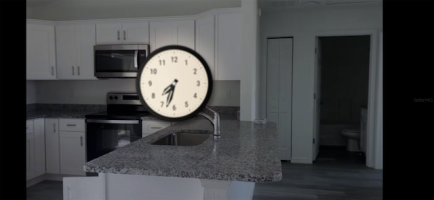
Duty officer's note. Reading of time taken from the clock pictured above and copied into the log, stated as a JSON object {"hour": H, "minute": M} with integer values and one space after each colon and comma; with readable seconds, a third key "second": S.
{"hour": 7, "minute": 33}
